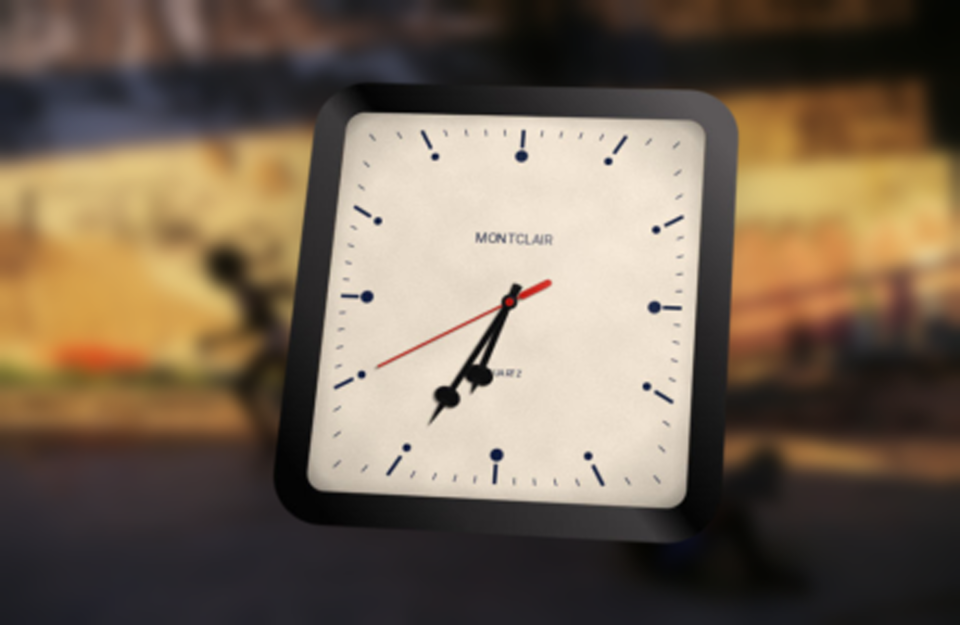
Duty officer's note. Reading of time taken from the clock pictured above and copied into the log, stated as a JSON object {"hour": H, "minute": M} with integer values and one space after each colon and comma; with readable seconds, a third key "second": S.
{"hour": 6, "minute": 34, "second": 40}
